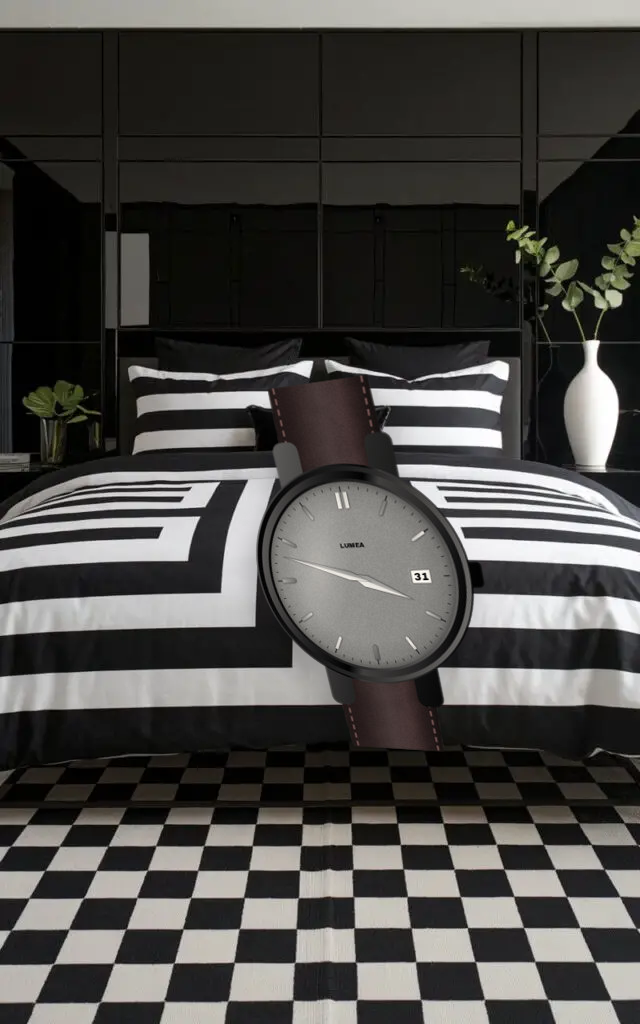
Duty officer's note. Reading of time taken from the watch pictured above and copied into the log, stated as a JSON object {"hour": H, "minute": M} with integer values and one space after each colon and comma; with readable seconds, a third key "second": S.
{"hour": 3, "minute": 48}
